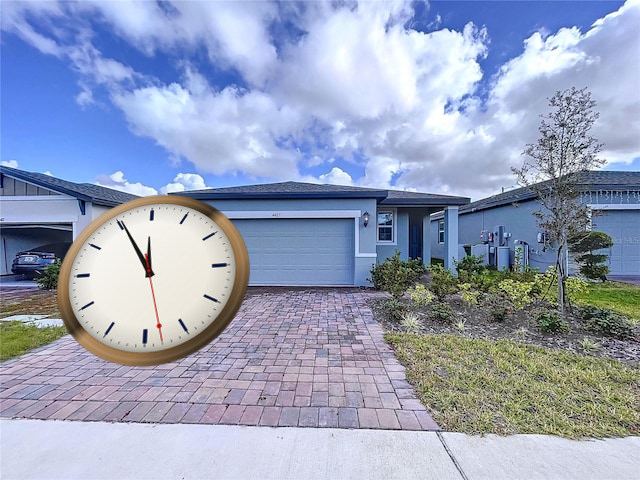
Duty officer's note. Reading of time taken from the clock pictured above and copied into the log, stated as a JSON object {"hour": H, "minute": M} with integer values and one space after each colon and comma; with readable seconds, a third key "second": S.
{"hour": 11, "minute": 55, "second": 28}
